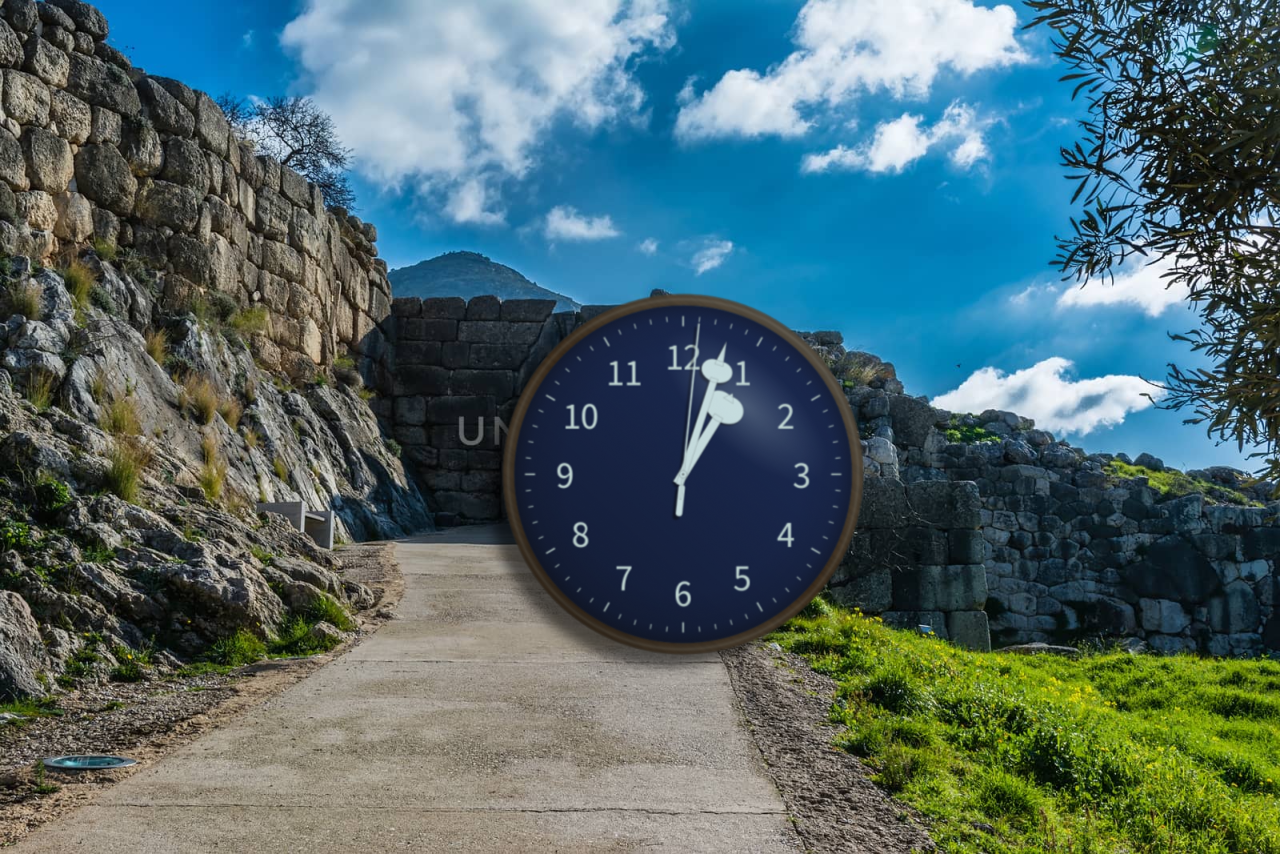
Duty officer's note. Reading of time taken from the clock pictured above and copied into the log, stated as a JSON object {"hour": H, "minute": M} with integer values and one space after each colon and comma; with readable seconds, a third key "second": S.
{"hour": 1, "minute": 3, "second": 1}
